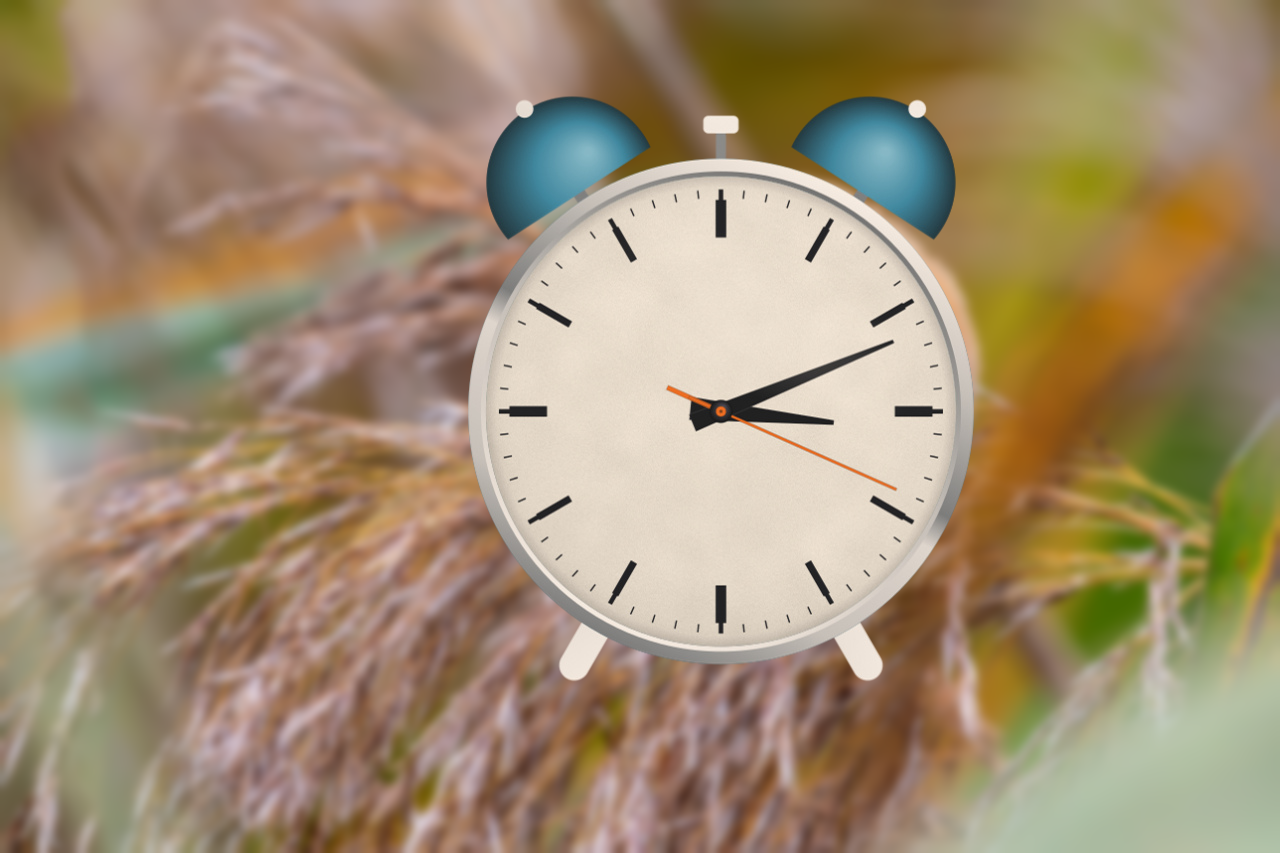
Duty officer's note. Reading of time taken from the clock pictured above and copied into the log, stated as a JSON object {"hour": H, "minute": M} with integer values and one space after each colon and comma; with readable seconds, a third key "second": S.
{"hour": 3, "minute": 11, "second": 19}
